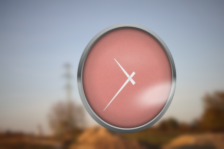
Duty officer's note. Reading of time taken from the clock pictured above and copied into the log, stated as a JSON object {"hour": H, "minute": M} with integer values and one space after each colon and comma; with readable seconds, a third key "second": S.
{"hour": 10, "minute": 37}
